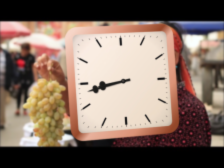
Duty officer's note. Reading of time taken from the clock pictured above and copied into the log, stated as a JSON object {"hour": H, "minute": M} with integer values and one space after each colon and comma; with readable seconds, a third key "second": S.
{"hour": 8, "minute": 43}
